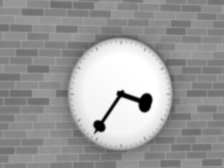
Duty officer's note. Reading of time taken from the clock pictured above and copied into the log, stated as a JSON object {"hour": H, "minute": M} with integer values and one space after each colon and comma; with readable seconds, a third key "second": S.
{"hour": 3, "minute": 36}
